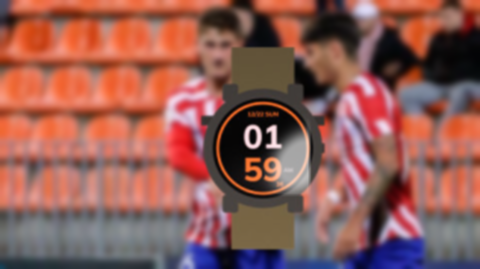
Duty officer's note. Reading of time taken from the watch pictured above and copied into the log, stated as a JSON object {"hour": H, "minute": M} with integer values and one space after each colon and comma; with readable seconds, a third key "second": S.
{"hour": 1, "minute": 59}
